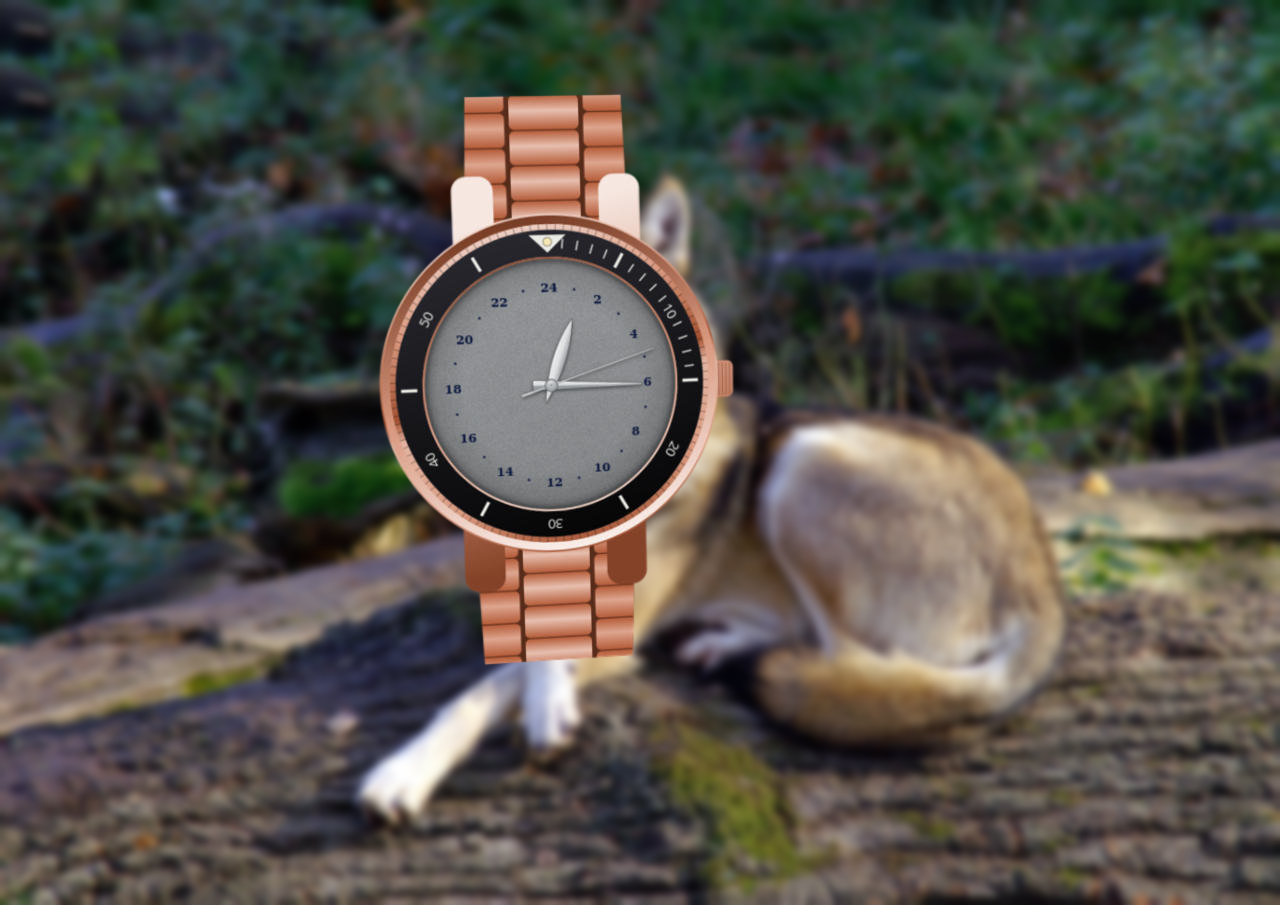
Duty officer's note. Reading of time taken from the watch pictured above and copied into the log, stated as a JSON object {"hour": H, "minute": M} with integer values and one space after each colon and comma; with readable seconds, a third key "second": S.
{"hour": 1, "minute": 15, "second": 12}
